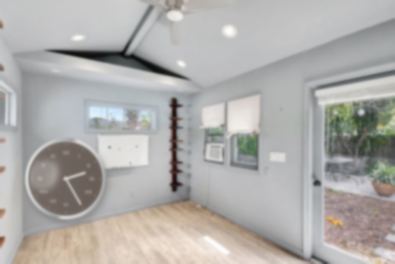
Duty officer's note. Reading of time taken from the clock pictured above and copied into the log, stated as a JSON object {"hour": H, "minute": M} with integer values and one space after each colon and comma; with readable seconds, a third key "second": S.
{"hour": 2, "minute": 25}
